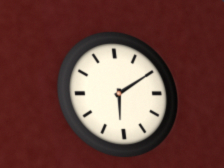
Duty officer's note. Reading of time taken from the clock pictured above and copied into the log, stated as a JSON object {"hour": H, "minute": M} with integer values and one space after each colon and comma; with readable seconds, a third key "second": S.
{"hour": 6, "minute": 10}
